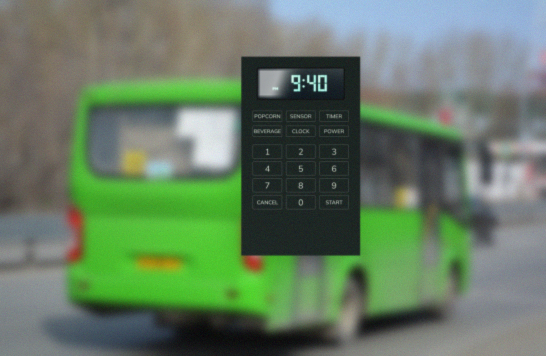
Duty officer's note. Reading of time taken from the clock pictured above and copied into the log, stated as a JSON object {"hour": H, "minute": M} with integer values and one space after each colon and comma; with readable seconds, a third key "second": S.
{"hour": 9, "minute": 40}
